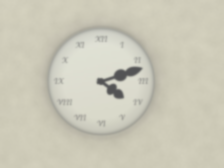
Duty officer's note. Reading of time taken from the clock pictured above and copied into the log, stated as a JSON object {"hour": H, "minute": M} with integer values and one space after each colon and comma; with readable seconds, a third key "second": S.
{"hour": 4, "minute": 12}
